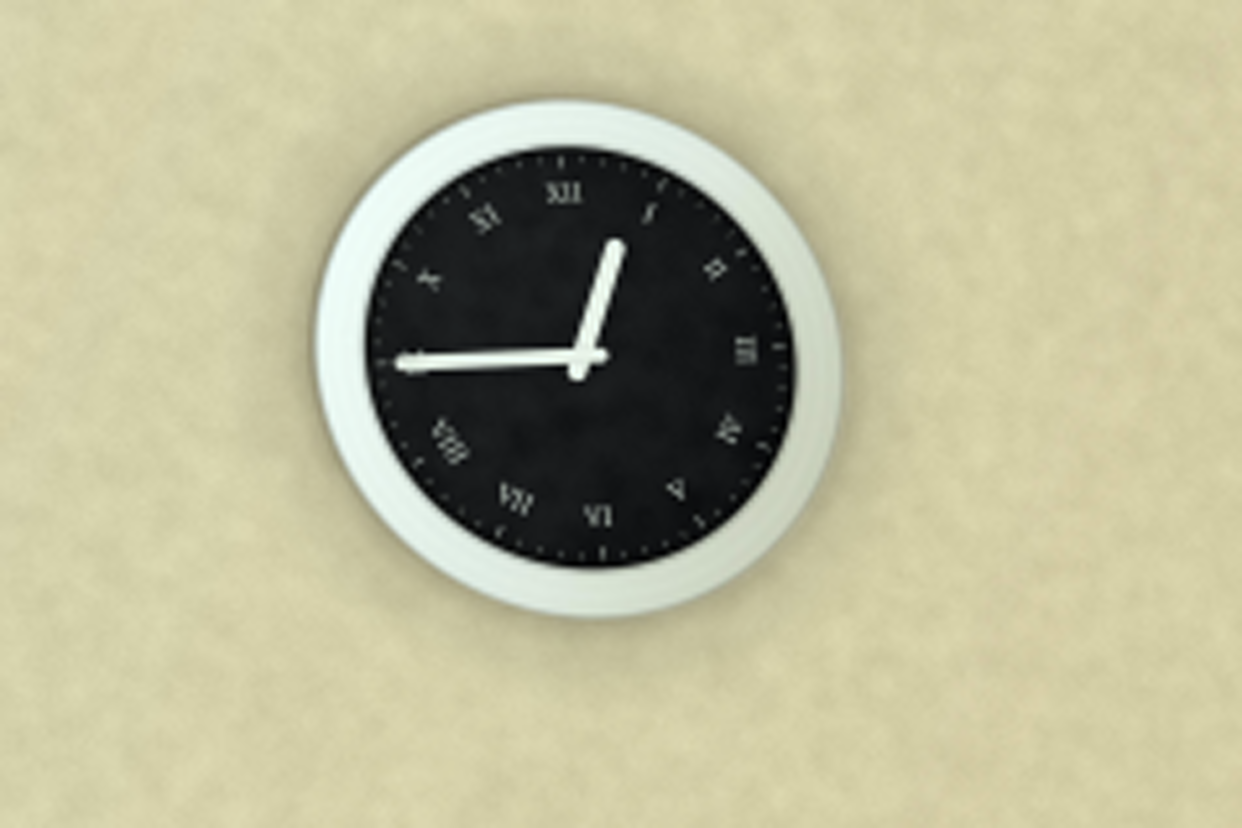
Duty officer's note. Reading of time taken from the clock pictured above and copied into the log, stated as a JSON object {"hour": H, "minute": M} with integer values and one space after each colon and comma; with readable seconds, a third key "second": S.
{"hour": 12, "minute": 45}
